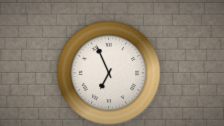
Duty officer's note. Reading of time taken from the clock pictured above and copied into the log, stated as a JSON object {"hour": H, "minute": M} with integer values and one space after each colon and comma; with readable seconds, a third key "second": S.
{"hour": 6, "minute": 56}
